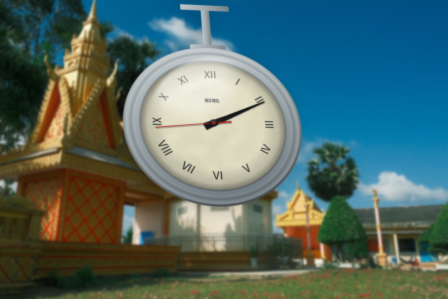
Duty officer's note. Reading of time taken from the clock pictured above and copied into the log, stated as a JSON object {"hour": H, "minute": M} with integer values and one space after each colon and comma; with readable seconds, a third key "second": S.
{"hour": 2, "minute": 10, "second": 44}
